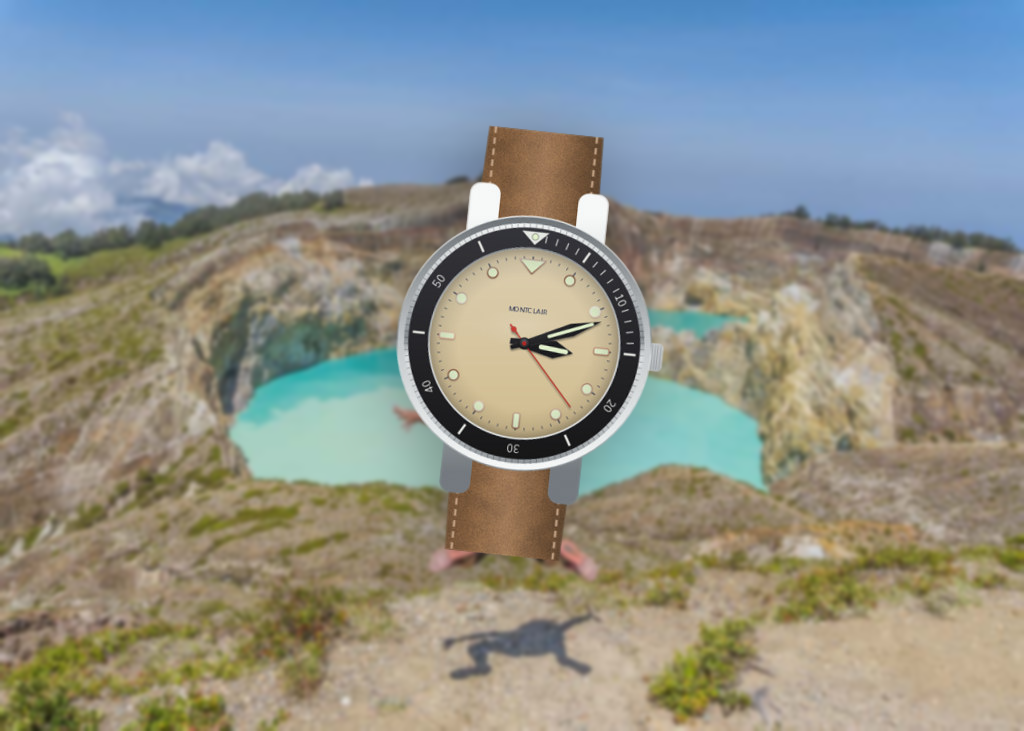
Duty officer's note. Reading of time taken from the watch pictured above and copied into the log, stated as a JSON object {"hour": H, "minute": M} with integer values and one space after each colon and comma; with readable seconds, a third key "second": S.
{"hour": 3, "minute": 11, "second": 23}
